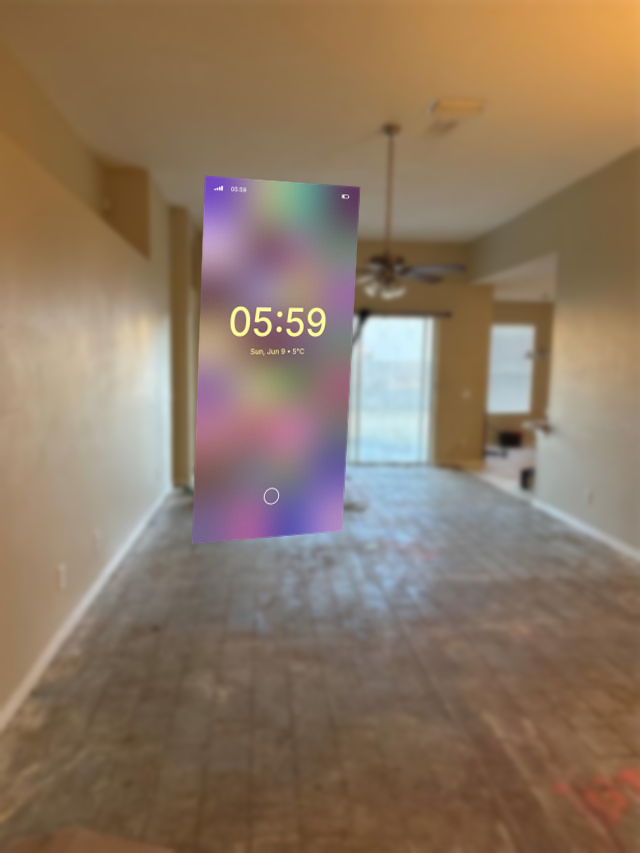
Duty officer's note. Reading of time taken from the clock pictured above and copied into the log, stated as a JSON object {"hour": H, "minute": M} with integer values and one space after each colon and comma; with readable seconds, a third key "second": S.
{"hour": 5, "minute": 59}
